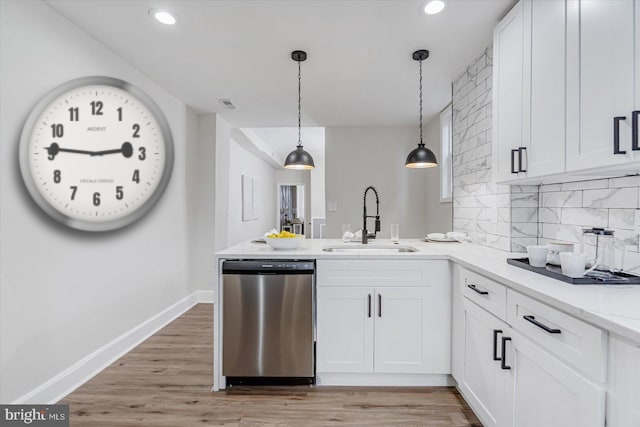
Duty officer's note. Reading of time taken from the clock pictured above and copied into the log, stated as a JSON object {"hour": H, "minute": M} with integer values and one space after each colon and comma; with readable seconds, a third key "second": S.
{"hour": 2, "minute": 46}
